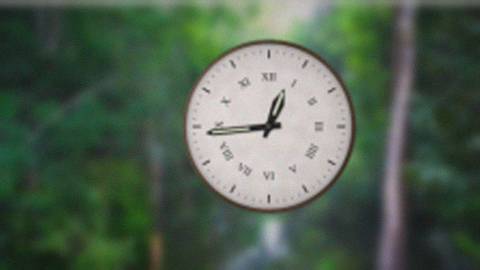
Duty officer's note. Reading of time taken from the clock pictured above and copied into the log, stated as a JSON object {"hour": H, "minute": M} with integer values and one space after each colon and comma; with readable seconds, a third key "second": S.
{"hour": 12, "minute": 44}
